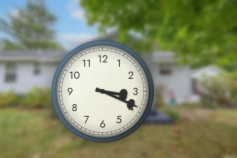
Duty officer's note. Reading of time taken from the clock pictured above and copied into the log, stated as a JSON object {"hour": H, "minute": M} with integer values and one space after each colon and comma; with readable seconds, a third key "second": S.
{"hour": 3, "minute": 19}
